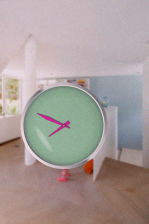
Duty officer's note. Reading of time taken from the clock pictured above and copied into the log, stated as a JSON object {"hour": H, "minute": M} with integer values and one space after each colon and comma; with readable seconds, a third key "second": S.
{"hour": 7, "minute": 49}
